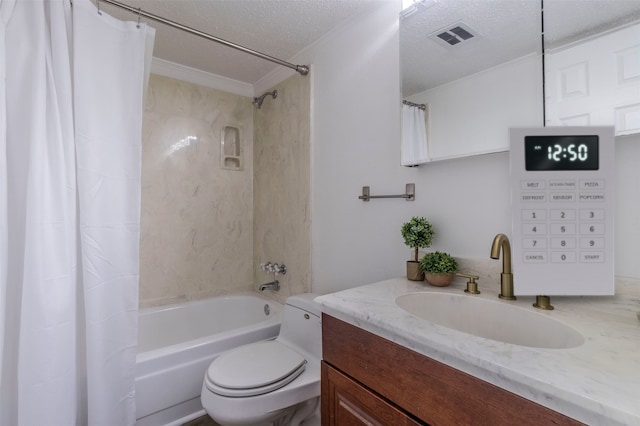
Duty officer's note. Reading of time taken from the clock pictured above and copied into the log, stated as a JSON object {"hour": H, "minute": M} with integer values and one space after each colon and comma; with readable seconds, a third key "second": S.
{"hour": 12, "minute": 50}
